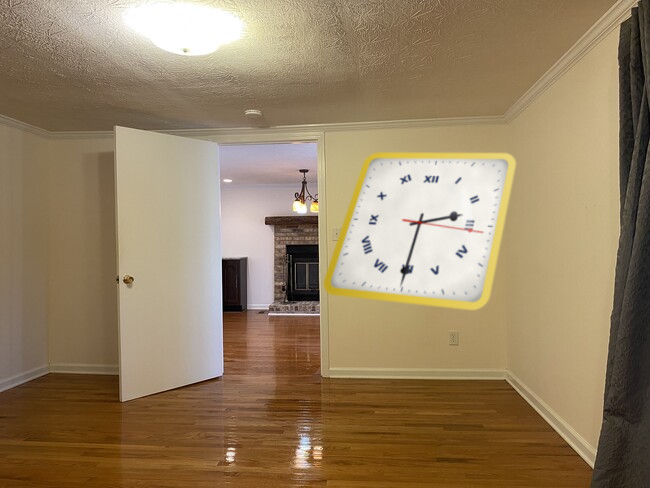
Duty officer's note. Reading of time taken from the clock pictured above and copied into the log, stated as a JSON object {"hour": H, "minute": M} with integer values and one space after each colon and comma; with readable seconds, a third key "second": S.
{"hour": 2, "minute": 30, "second": 16}
